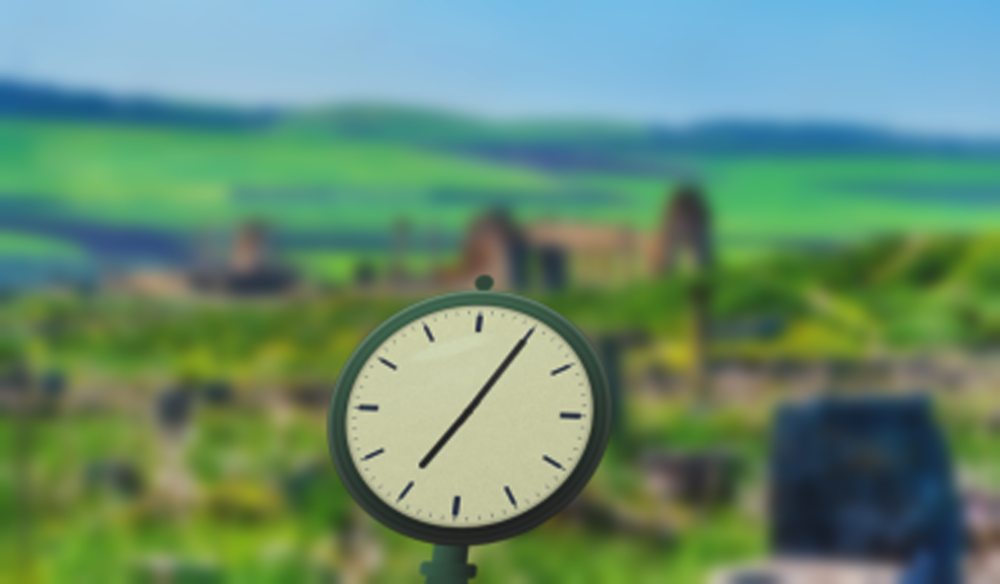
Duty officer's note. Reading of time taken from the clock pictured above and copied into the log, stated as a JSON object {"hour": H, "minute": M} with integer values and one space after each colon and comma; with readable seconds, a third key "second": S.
{"hour": 7, "minute": 5}
